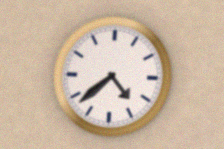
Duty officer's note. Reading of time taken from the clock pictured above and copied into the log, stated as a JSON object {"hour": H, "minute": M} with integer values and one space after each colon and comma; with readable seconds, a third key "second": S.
{"hour": 4, "minute": 38}
